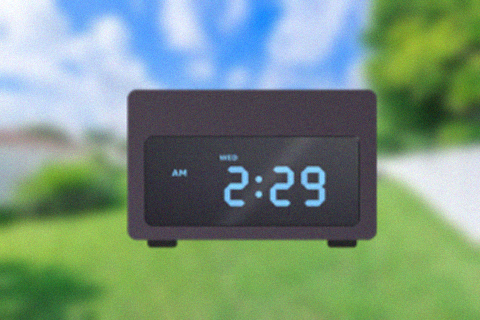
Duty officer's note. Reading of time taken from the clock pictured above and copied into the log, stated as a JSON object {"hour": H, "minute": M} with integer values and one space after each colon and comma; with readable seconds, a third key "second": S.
{"hour": 2, "minute": 29}
